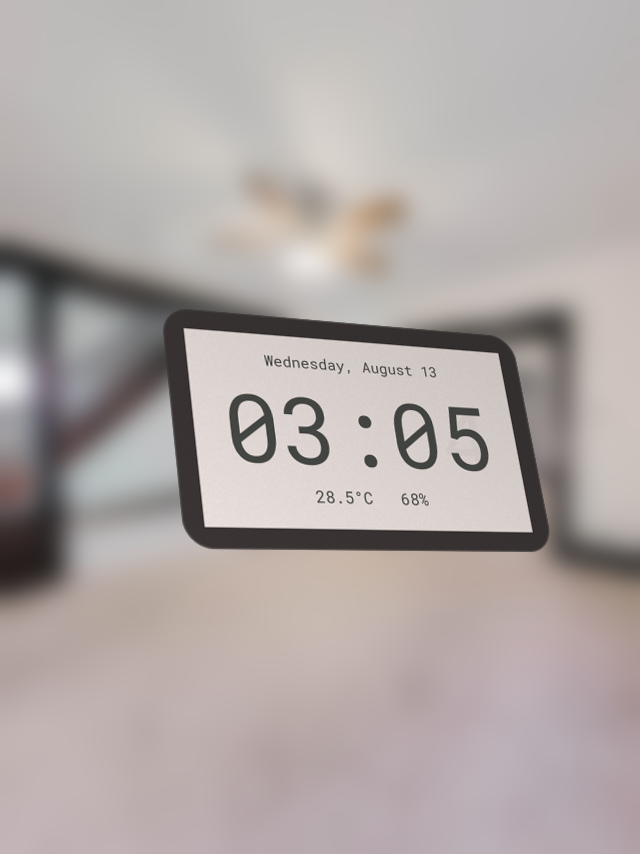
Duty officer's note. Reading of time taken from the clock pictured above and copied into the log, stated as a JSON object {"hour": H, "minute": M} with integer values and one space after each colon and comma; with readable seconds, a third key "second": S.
{"hour": 3, "minute": 5}
